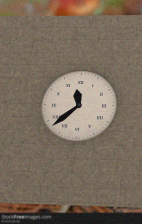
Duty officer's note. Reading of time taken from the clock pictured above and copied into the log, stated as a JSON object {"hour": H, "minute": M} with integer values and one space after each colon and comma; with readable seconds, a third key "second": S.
{"hour": 11, "minute": 38}
